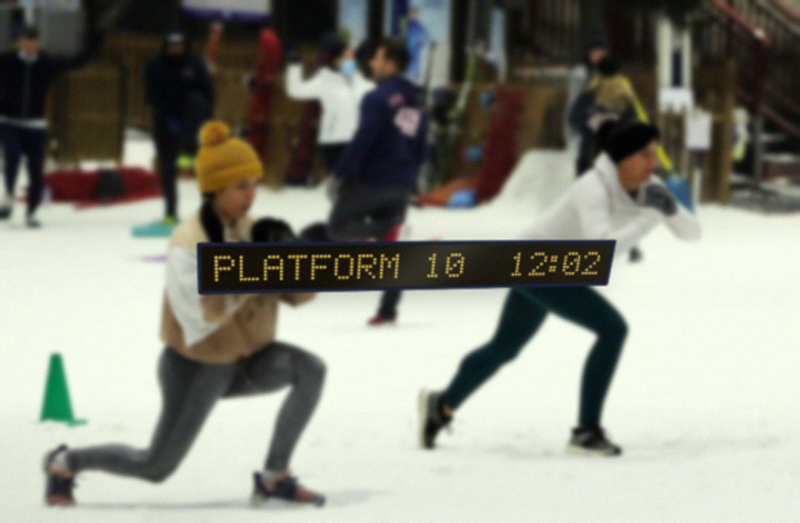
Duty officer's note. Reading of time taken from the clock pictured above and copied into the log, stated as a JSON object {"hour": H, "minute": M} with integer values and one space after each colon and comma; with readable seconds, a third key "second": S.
{"hour": 12, "minute": 2}
